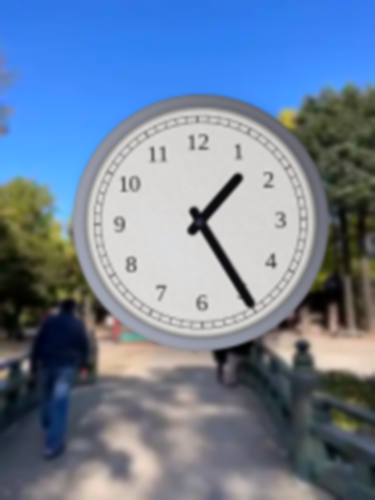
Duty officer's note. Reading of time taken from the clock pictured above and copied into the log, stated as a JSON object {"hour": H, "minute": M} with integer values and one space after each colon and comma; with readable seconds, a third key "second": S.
{"hour": 1, "minute": 25}
